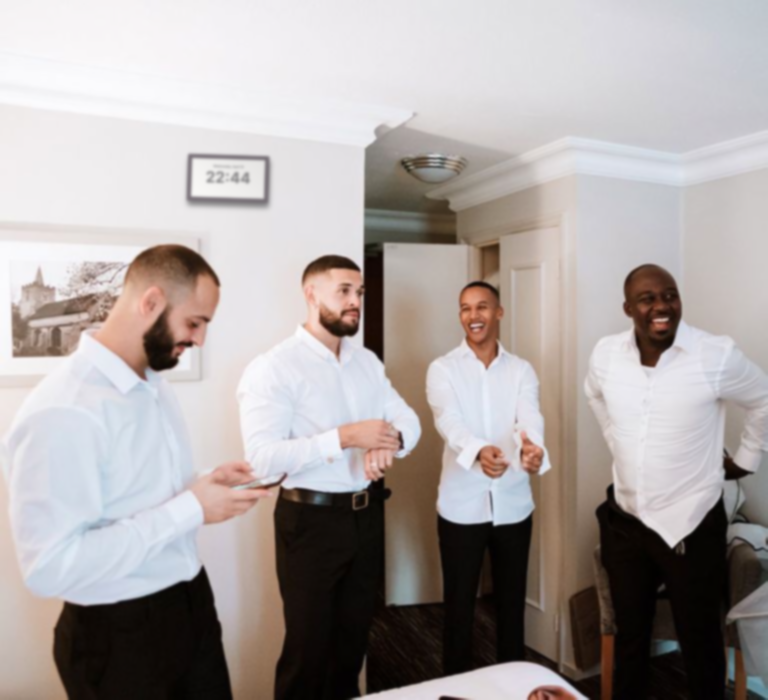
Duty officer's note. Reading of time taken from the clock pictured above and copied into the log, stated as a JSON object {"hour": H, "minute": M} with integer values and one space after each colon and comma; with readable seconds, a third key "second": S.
{"hour": 22, "minute": 44}
